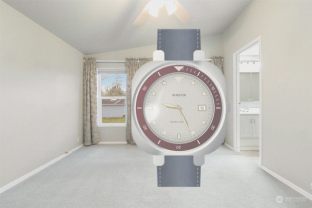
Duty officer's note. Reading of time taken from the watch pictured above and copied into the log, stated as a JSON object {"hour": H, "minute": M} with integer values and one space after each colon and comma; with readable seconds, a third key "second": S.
{"hour": 9, "minute": 26}
